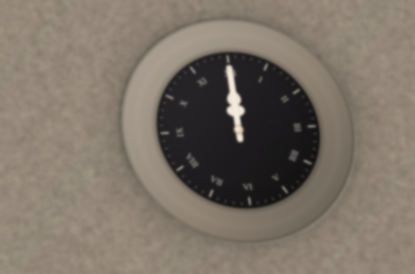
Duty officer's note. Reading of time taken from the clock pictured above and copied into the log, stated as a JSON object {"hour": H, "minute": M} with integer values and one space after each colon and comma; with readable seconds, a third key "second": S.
{"hour": 12, "minute": 0}
